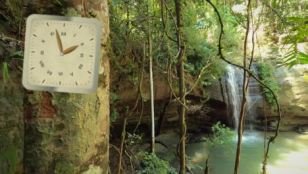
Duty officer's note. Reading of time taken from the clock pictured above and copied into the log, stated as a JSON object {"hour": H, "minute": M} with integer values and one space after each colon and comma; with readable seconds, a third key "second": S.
{"hour": 1, "minute": 57}
